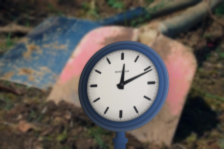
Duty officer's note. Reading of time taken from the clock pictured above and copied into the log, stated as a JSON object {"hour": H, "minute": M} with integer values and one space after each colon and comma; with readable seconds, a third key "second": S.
{"hour": 12, "minute": 11}
